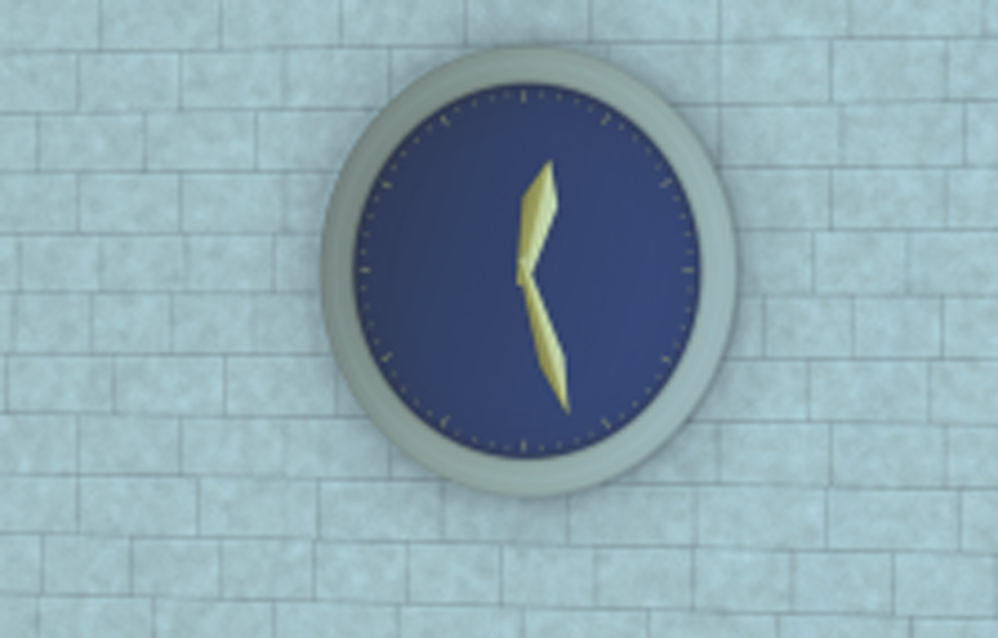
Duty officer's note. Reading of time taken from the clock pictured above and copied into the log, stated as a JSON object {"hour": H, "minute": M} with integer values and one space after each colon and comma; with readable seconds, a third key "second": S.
{"hour": 12, "minute": 27}
